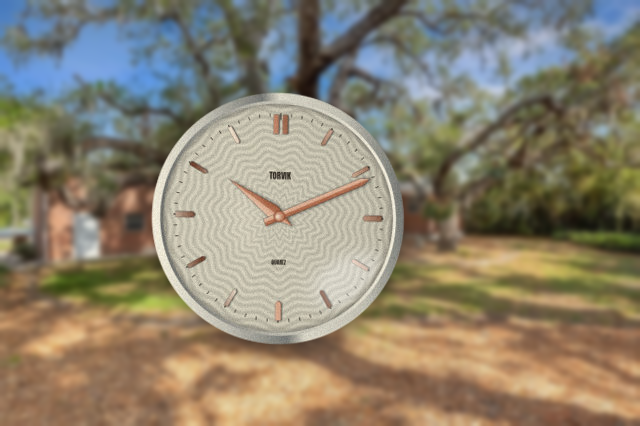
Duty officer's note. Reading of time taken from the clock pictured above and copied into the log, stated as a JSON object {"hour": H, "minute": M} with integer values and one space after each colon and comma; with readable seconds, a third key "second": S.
{"hour": 10, "minute": 11}
